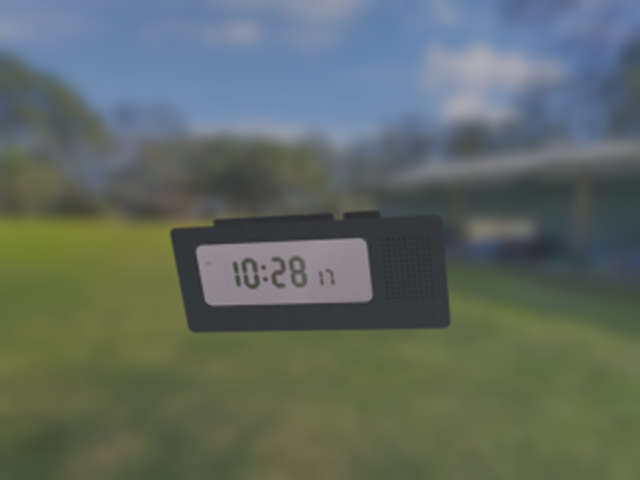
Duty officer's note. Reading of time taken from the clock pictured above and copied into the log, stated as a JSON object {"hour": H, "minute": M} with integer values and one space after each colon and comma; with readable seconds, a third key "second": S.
{"hour": 10, "minute": 28, "second": 17}
